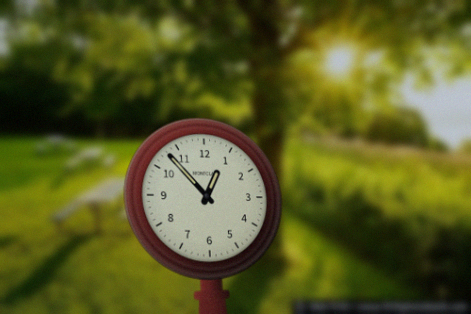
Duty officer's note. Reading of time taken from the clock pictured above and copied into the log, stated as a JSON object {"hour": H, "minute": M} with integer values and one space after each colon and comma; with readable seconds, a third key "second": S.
{"hour": 12, "minute": 53}
